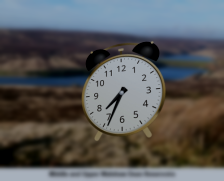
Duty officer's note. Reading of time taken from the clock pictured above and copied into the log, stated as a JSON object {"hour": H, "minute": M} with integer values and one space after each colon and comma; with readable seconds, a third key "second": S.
{"hour": 7, "minute": 34}
